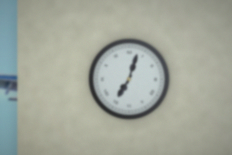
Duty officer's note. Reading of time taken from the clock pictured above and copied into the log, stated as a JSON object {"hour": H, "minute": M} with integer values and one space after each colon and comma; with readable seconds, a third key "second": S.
{"hour": 7, "minute": 3}
